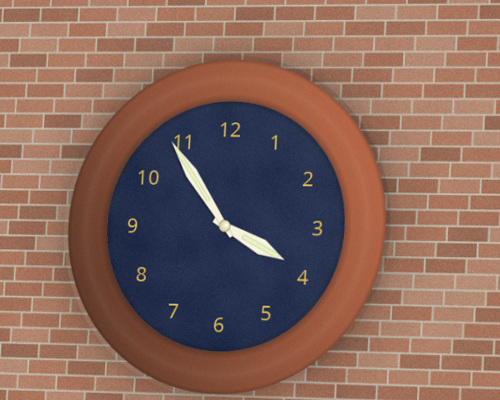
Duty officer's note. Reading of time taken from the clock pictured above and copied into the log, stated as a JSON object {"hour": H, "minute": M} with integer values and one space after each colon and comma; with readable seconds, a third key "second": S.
{"hour": 3, "minute": 54}
